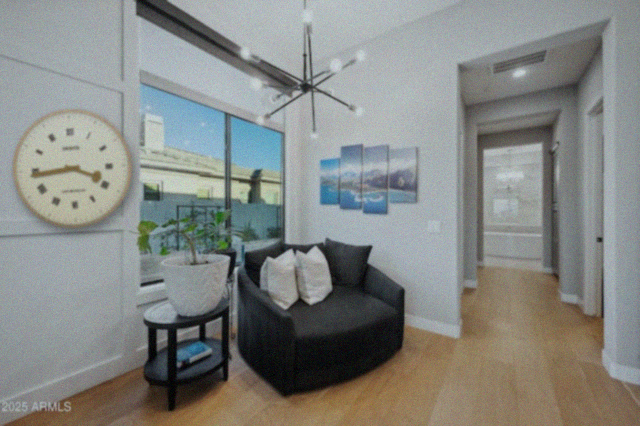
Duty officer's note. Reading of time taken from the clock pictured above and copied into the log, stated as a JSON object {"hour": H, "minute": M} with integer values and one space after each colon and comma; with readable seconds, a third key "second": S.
{"hour": 3, "minute": 44}
